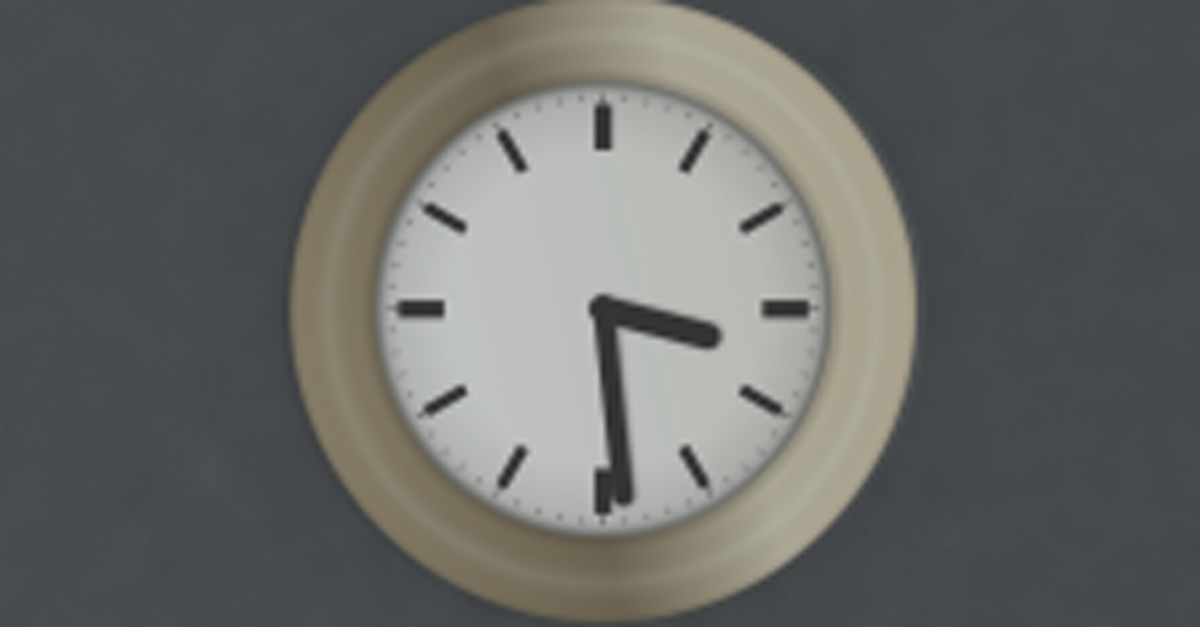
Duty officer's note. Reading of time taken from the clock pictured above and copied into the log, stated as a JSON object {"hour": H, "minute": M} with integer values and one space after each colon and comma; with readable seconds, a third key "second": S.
{"hour": 3, "minute": 29}
